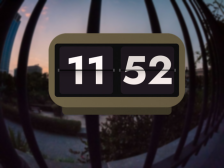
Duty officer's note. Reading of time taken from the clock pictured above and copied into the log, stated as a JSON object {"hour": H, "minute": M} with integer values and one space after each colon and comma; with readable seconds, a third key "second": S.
{"hour": 11, "minute": 52}
